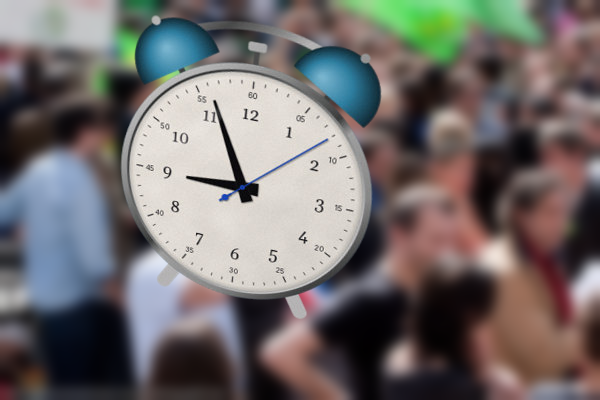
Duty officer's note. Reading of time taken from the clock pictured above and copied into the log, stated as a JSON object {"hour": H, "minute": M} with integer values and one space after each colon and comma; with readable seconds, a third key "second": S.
{"hour": 8, "minute": 56, "second": 8}
